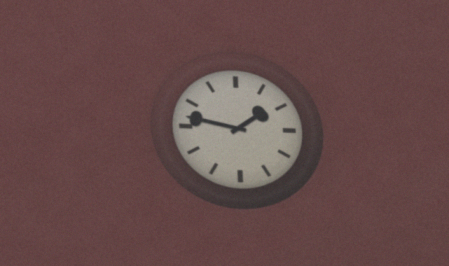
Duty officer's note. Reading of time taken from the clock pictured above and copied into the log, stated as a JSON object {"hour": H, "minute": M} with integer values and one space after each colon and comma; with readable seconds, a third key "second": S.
{"hour": 1, "minute": 47}
